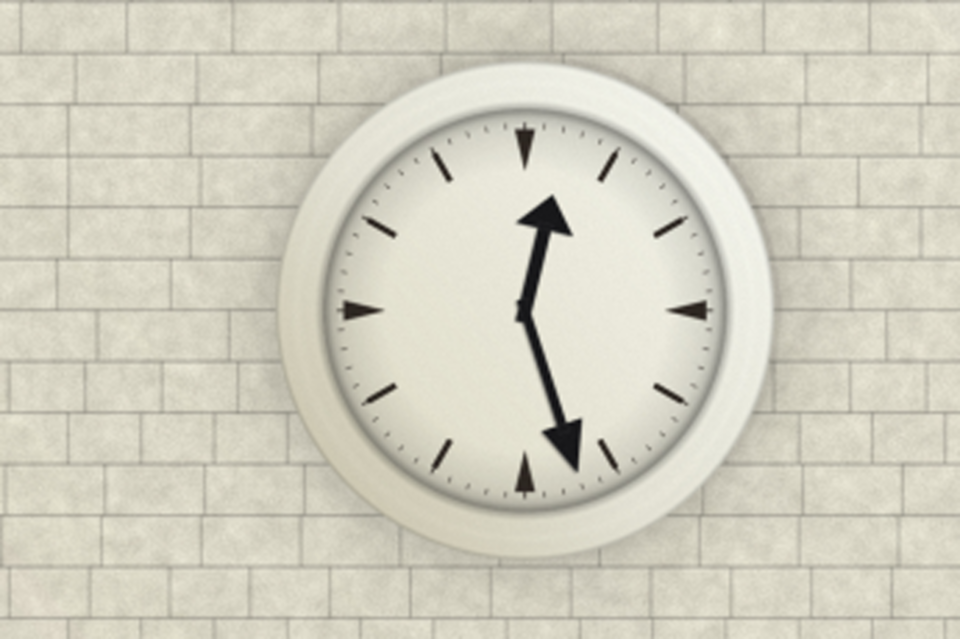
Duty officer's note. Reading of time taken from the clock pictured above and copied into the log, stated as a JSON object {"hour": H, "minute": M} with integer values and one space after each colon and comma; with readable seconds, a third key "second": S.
{"hour": 12, "minute": 27}
